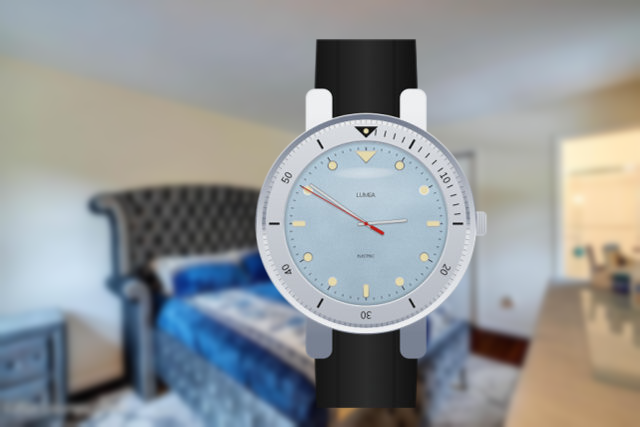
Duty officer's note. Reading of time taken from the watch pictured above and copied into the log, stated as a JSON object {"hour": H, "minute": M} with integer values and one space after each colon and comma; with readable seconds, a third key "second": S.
{"hour": 2, "minute": 50, "second": 50}
